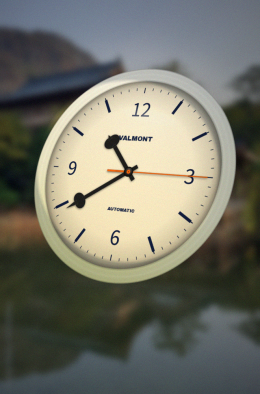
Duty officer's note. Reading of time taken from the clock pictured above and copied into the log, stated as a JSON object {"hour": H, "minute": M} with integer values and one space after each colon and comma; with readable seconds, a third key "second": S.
{"hour": 10, "minute": 39, "second": 15}
